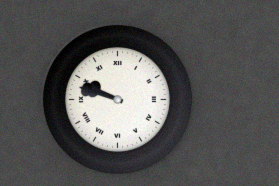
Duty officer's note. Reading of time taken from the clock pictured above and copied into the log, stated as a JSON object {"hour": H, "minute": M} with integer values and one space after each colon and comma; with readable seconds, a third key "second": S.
{"hour": 9, "minute": 48}
